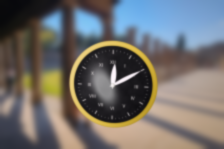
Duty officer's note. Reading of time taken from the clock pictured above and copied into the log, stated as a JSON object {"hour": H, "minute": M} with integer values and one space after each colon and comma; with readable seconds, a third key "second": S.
{"hour": 12, "minute": 10}
